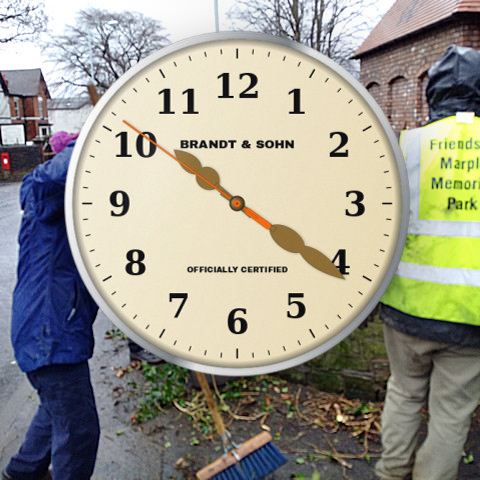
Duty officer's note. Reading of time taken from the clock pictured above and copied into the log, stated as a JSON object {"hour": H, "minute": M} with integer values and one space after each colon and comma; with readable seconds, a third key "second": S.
{"hour": 10, "minute": 20, "second": 51}
